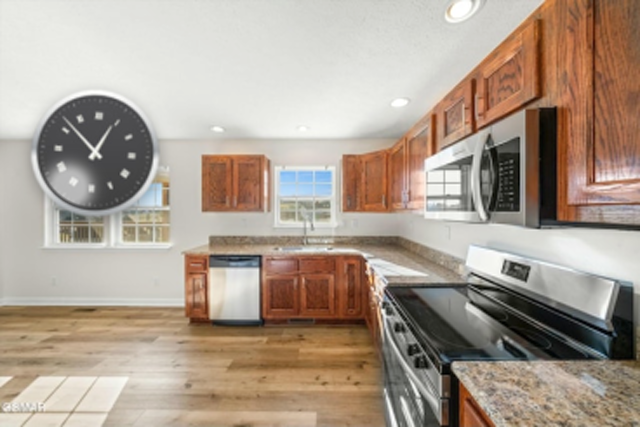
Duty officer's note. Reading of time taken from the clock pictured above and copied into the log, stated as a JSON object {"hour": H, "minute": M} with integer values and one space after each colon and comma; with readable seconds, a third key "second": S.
{"hour": 12, "minute": 52}
